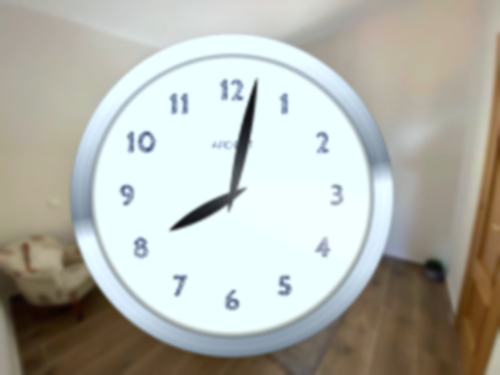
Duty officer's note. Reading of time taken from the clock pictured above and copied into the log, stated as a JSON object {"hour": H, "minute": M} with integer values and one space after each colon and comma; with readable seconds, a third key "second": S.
{"hour": 8, "minute": 2}
